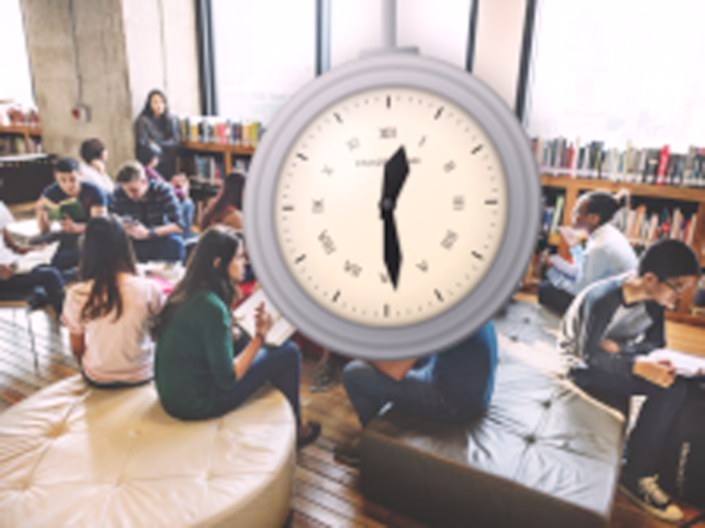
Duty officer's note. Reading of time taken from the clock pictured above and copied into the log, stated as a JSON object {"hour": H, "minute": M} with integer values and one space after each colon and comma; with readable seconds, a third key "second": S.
{"hour": 12, "minute": 29}
